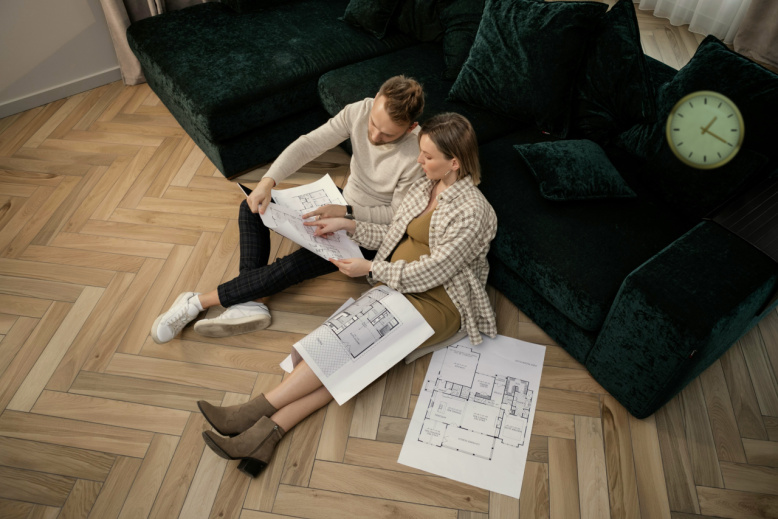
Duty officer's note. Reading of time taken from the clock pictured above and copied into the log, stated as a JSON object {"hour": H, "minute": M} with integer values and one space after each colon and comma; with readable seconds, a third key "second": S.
{"hour": 1, "minute": 20}
